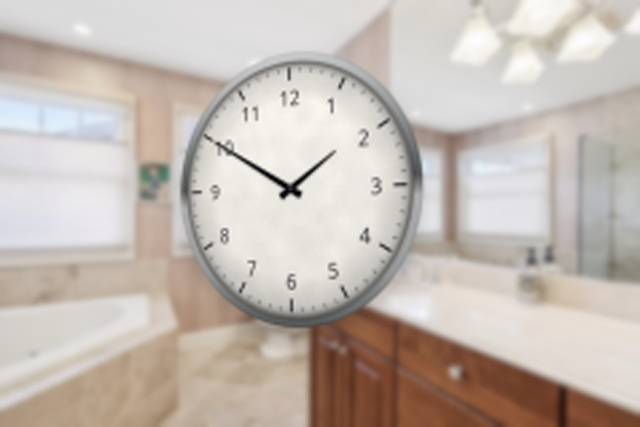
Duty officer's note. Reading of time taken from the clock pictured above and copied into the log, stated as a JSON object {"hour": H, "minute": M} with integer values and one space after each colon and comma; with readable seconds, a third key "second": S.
{"hour": 1, "minute": 50}
